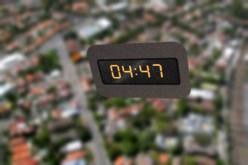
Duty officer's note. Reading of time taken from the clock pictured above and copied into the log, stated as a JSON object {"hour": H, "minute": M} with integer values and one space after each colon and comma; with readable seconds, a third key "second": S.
{"hour": 4, "minute": 47}
